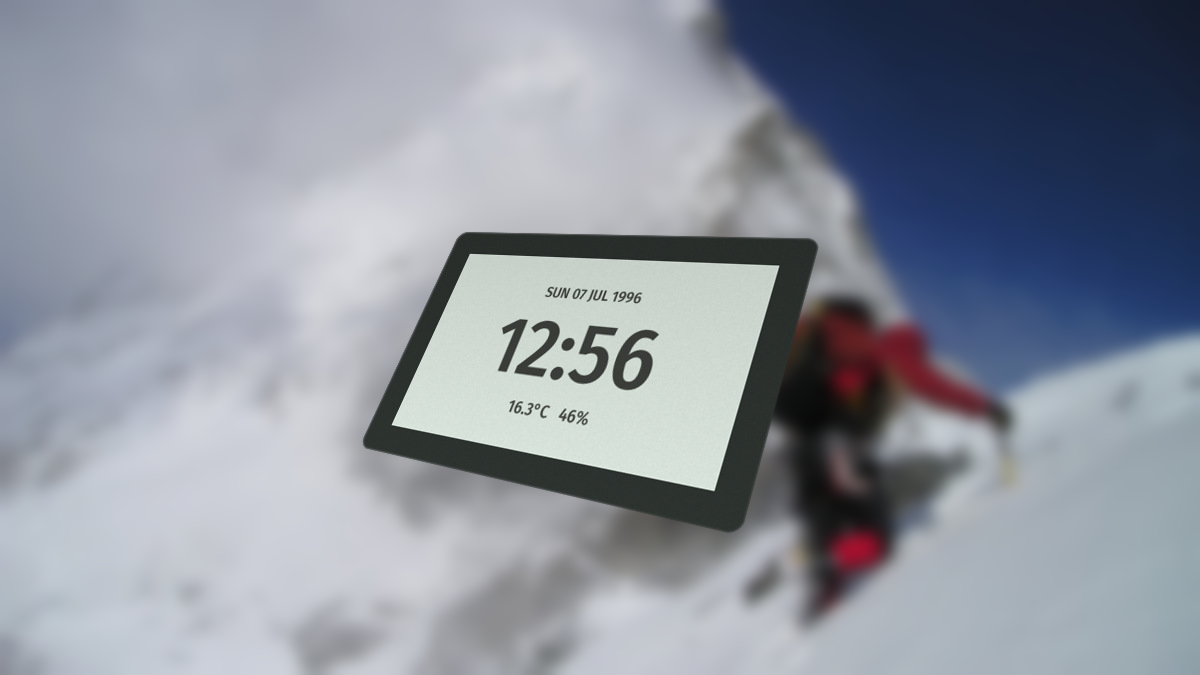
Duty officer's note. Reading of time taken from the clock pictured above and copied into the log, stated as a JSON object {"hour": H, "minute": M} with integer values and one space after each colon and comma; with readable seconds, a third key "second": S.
{"hour": 12, "minute": 56}
